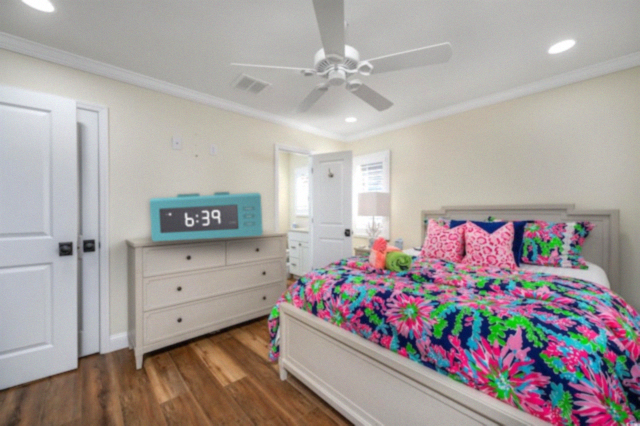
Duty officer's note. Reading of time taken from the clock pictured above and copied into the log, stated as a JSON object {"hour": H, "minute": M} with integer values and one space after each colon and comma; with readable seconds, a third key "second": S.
{"hour": 6, "minute": 39}
